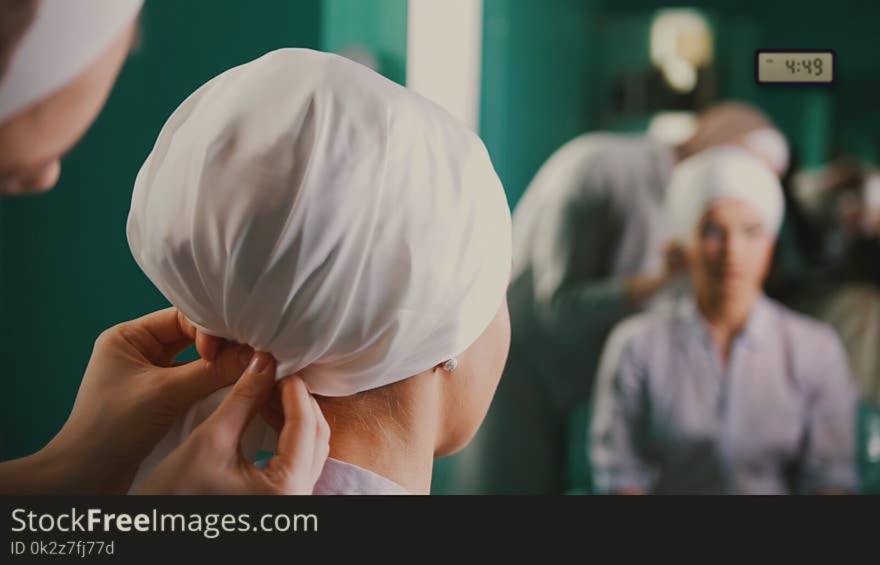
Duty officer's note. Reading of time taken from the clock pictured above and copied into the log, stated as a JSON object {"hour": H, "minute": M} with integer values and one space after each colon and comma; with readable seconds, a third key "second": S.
{"hour": 4, "minute": 49}
